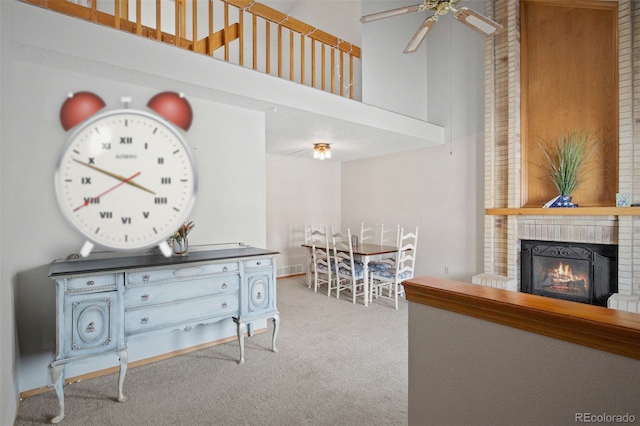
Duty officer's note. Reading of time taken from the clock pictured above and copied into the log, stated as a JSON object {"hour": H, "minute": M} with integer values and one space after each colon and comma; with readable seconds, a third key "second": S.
{"hour": 3, "minute": 48, "second": 40}
